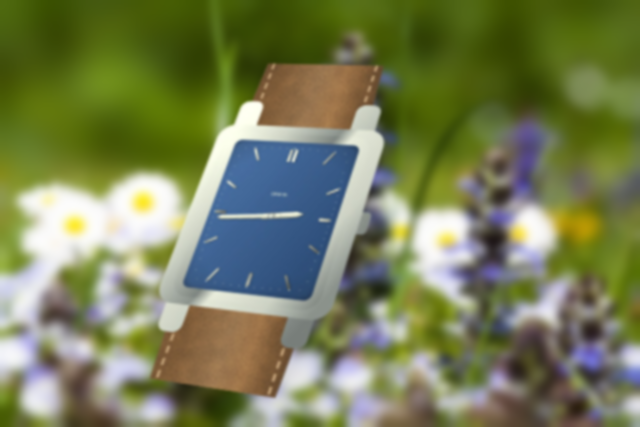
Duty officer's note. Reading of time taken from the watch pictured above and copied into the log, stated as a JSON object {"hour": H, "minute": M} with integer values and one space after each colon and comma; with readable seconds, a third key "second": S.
{"hour": 2, "minute": 44}
